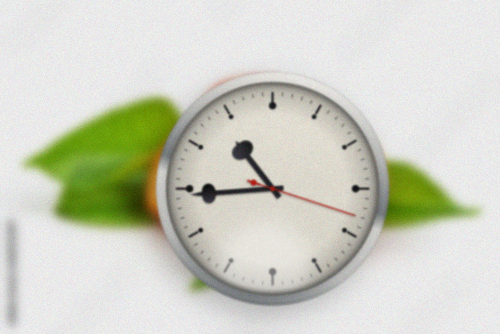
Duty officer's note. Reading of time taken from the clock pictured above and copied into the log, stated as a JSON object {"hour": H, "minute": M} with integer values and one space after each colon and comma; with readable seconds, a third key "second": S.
{"hour": 10, "minute": 44, "second": 18}
